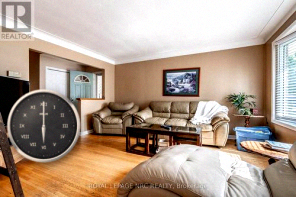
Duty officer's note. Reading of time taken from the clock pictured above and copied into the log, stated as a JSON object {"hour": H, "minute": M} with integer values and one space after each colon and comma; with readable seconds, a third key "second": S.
{"hour": 6, "minute": 0}
